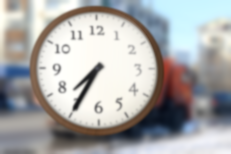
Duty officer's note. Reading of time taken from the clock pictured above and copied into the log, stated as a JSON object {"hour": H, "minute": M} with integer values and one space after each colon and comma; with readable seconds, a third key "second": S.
{"hour": 7, "minute": 35}
